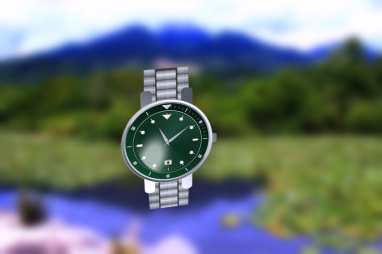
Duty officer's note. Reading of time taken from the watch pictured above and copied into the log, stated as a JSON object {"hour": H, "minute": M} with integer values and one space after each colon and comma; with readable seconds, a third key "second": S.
{"hour": 11, "minute": 9}
